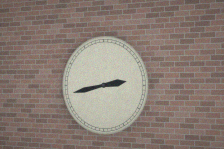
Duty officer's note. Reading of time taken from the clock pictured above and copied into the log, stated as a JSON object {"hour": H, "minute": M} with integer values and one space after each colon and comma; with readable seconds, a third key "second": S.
{"hour": 2, "minute": 43}
